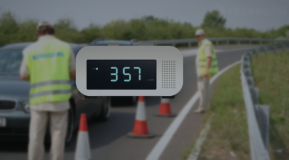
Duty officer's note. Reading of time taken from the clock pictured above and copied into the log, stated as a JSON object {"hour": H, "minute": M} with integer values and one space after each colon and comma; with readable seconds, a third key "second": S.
{"hour": 3, "minute": 57}
